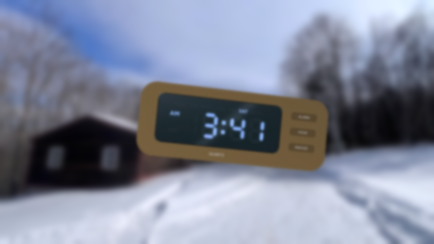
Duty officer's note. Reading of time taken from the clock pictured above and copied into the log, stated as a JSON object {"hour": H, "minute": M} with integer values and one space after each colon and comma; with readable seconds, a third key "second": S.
{"hour": 3, "minute": 41}
